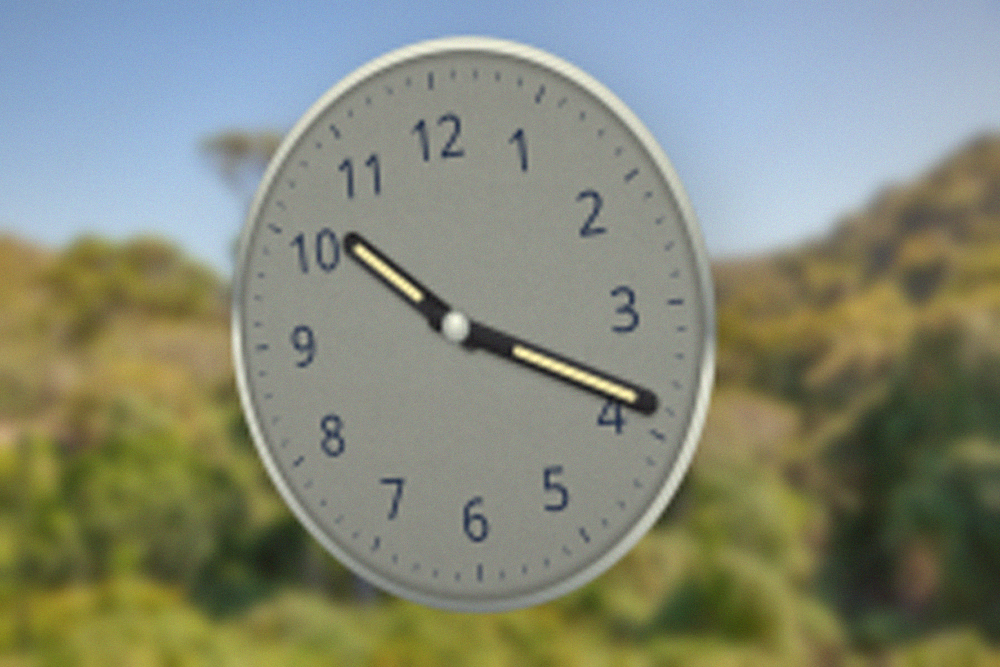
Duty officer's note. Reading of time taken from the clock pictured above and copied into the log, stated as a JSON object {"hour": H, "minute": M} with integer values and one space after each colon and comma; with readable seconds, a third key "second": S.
{"hour": 10, "minute": 19}
